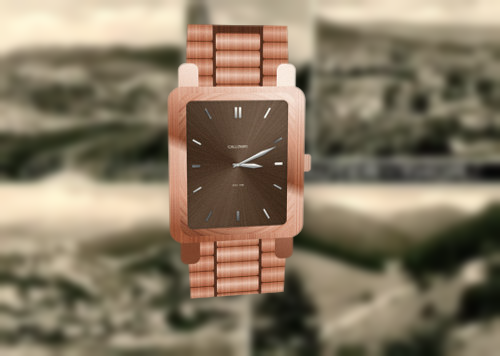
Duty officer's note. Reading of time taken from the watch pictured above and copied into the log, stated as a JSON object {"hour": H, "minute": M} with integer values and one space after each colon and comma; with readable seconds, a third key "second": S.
{"hour": 3, "minute": 11}
